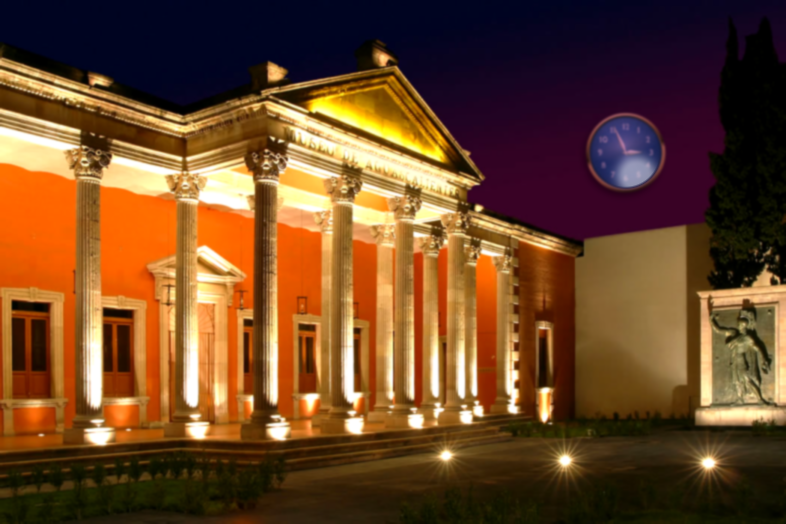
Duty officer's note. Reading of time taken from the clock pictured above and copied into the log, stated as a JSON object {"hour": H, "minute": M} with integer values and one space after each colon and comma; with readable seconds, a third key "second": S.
{"hour": 2, "minute": 56}
